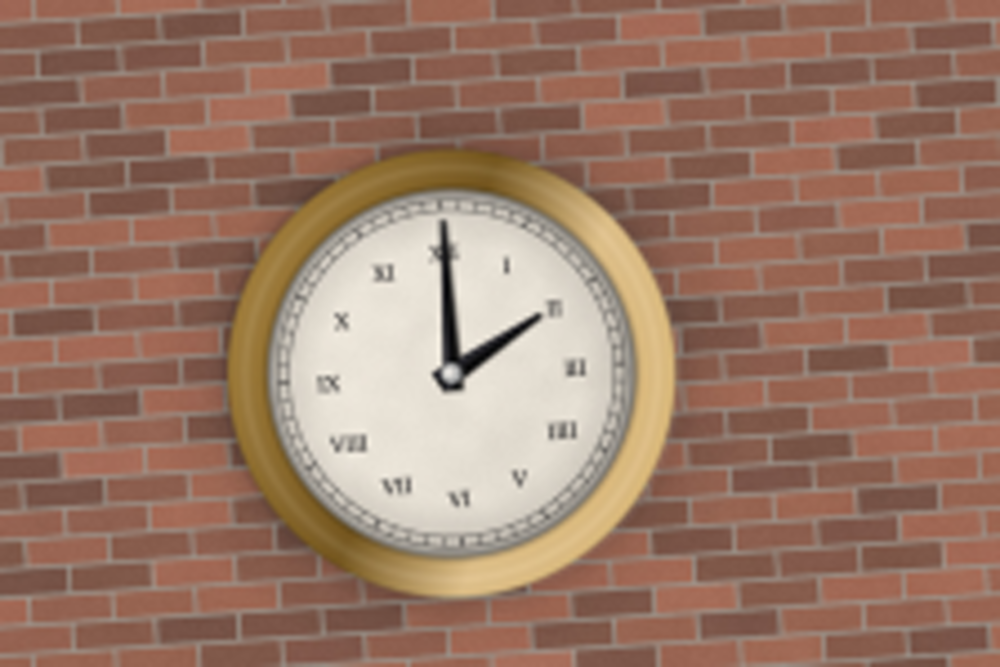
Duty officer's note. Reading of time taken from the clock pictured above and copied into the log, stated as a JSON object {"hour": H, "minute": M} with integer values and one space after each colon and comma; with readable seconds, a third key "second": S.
{"hour": 2, "minute": 0}
